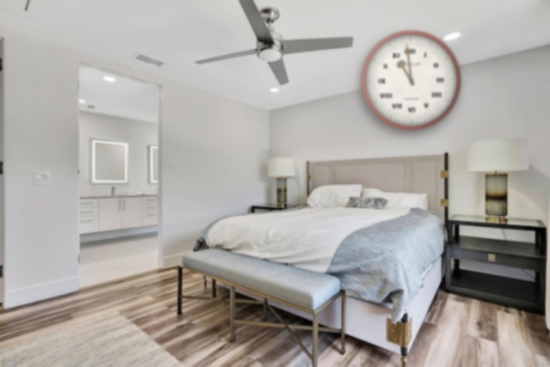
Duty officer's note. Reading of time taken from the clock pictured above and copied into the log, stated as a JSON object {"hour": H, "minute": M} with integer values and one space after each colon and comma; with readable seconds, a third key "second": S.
{"hour": 10, "minute": 59}
